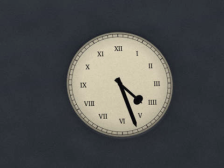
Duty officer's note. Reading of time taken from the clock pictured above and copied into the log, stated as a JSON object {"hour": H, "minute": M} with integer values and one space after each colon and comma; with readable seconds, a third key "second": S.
{"hour": 4, "minute": 27}
